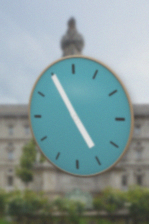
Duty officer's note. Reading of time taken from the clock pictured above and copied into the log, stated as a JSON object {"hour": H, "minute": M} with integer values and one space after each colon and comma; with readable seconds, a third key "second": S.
{"hour": 4, "minute": 55}
